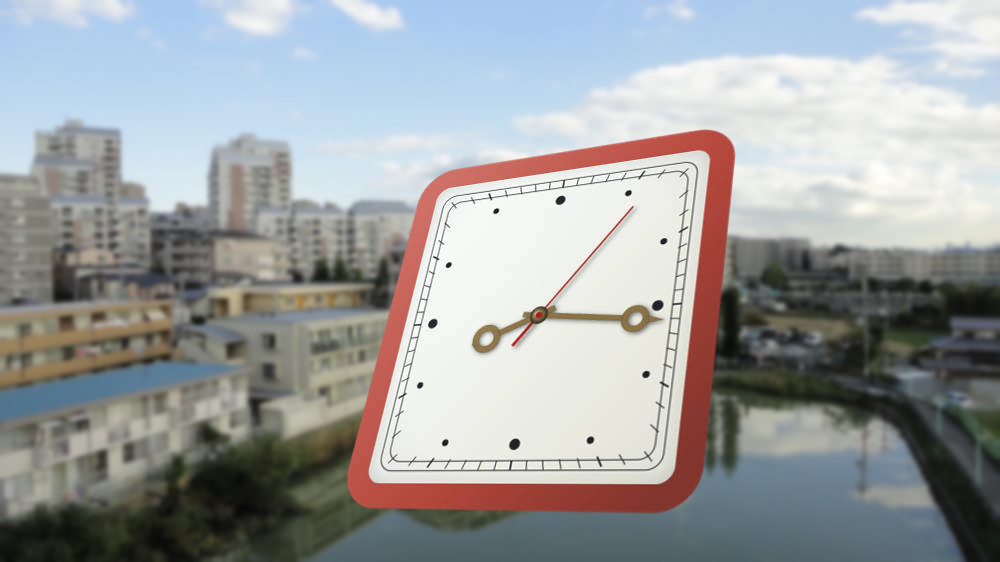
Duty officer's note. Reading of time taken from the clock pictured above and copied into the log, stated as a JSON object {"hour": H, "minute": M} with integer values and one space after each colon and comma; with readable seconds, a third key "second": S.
{"hour": 8, "minute": 16, "second": 6}
